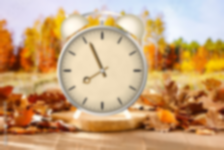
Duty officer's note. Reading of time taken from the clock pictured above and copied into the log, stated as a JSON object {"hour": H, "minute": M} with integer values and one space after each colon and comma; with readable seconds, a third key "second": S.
{"hour": 7, "minute": 56}
